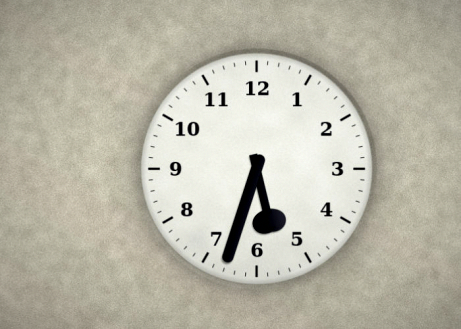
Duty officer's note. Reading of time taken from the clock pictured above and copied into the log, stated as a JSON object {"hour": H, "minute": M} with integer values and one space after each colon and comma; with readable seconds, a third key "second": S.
{"hour": 5, "minute": 33}
